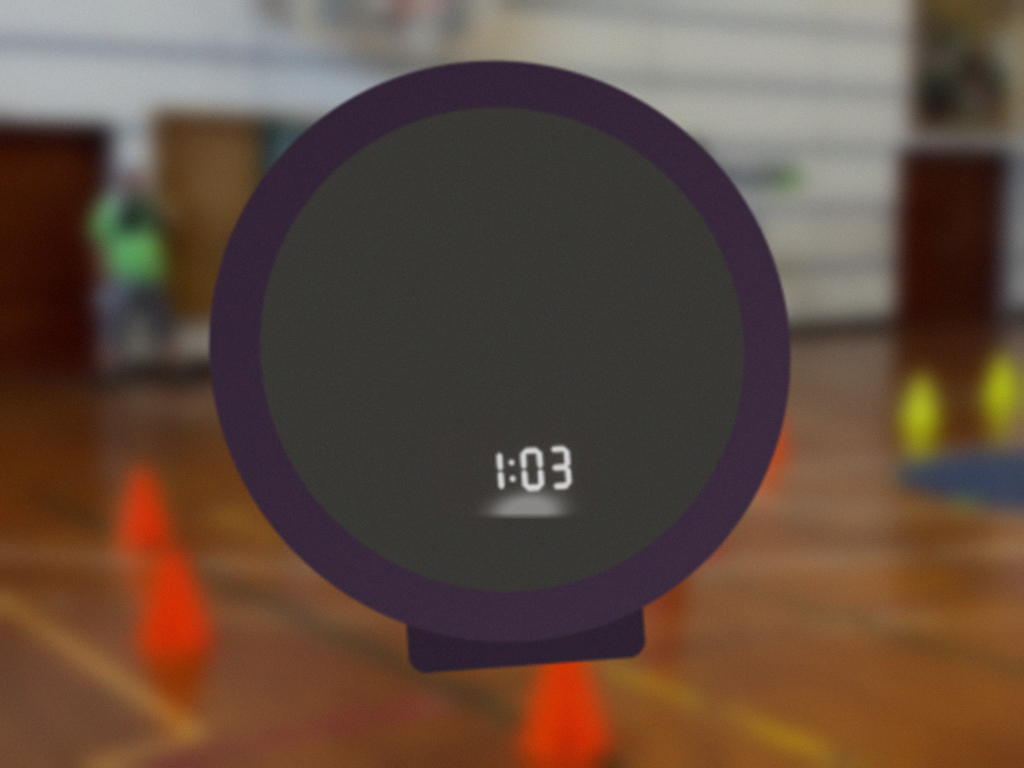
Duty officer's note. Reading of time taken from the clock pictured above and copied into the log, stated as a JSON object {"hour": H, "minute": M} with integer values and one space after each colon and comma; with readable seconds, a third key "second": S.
{"hour": 1, "minute": 3}
